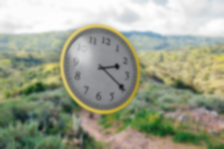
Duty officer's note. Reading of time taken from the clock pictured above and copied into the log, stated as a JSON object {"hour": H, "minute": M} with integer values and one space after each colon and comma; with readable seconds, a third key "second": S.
{"hour": 2, "minute": 20}
